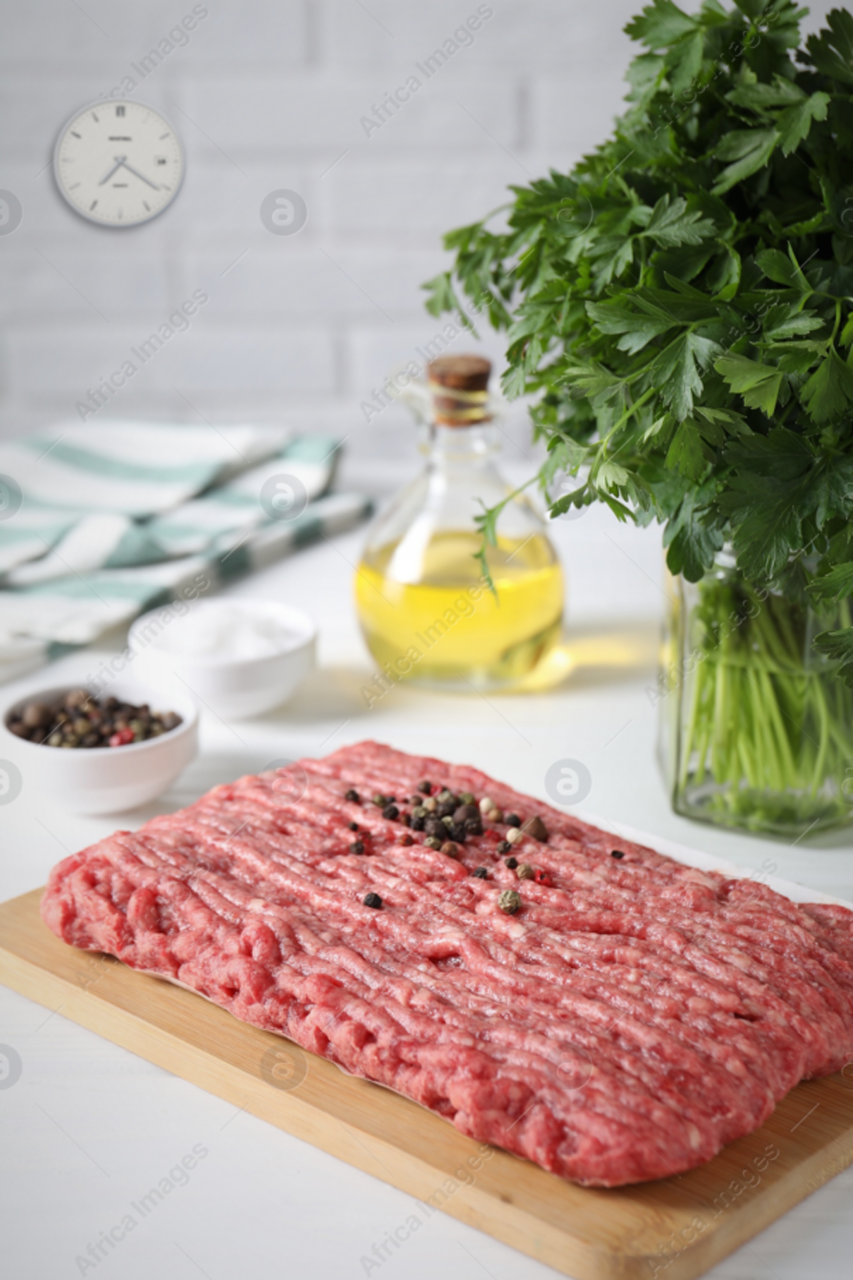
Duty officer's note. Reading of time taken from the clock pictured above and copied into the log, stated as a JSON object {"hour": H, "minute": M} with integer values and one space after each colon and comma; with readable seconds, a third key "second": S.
{"hour": 7, "minute": 21}
